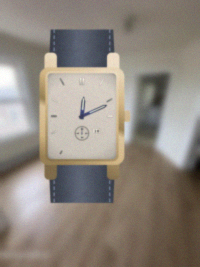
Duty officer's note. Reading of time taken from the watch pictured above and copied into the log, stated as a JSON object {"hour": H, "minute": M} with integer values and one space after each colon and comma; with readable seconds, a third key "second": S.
{"hour": 12, "minute": 11}
